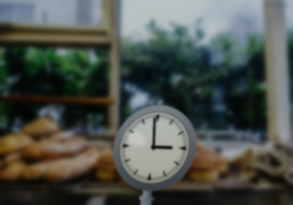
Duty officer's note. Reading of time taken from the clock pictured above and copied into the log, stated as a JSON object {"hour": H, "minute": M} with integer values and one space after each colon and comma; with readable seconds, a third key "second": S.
{"hour": 2, "minute": 59}
